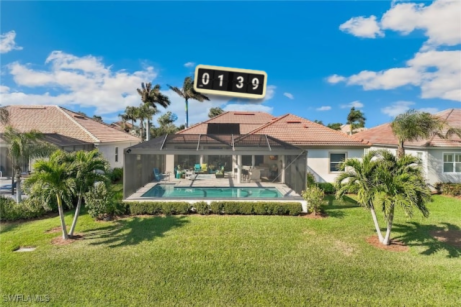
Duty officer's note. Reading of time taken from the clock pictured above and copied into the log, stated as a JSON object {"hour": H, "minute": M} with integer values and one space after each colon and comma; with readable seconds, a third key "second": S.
{"hour": 1, "minute": 39}
